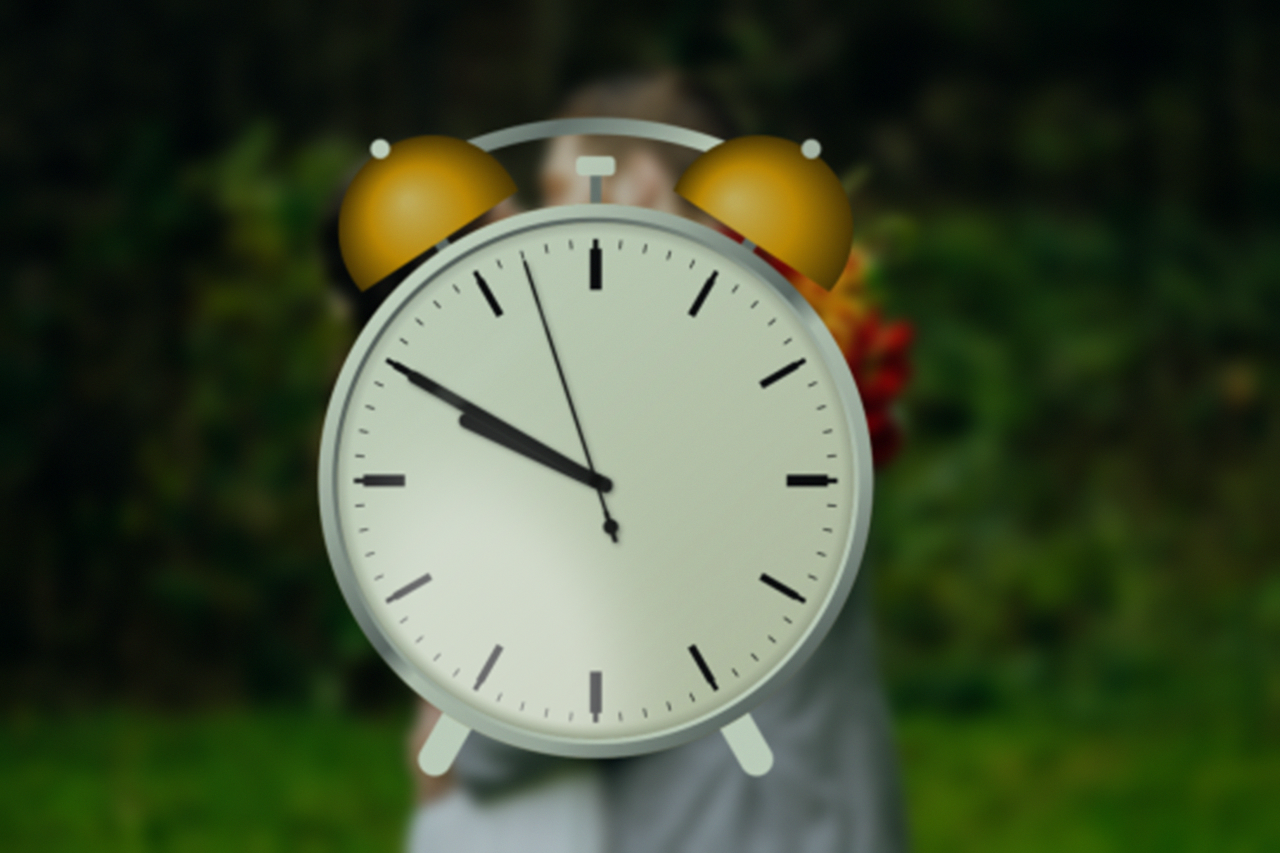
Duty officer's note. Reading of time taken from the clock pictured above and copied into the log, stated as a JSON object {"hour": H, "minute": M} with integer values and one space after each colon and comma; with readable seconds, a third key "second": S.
{"hour": 9, "minute": 49, "second": 57}
